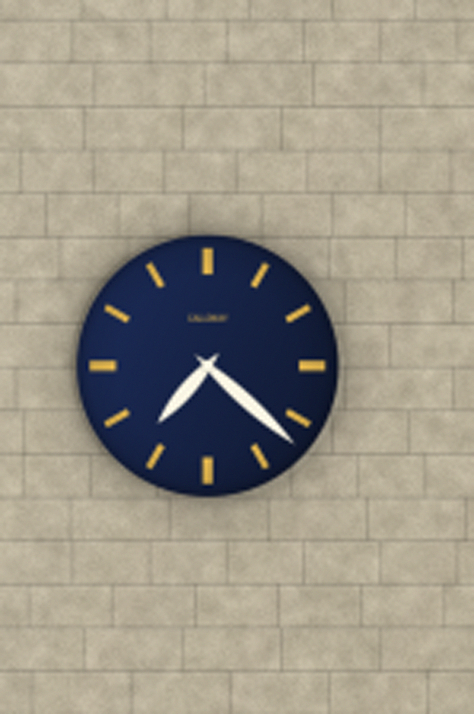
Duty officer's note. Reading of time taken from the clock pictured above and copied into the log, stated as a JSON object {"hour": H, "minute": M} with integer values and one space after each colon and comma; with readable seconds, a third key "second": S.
{"hour": 7, "minute": 22}
